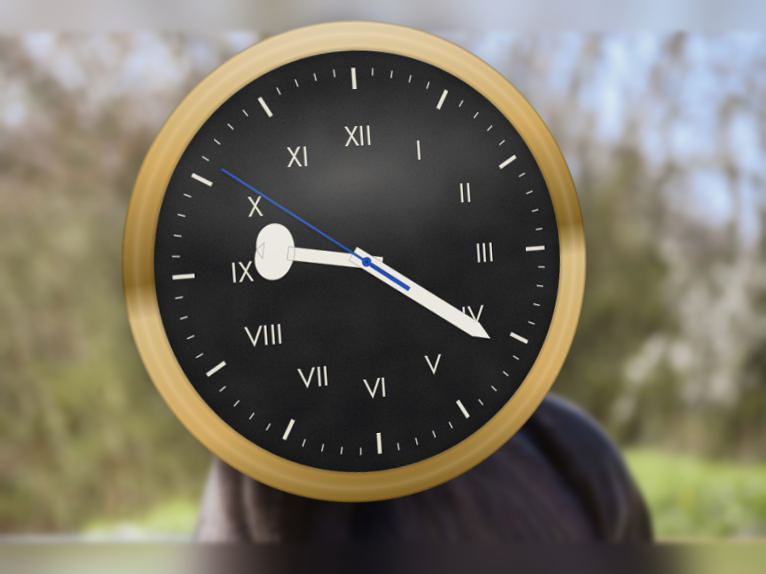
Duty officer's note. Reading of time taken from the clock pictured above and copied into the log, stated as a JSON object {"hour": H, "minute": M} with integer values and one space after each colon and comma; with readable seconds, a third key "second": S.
{"hour": 9, "minute": 20, "second": 51}
